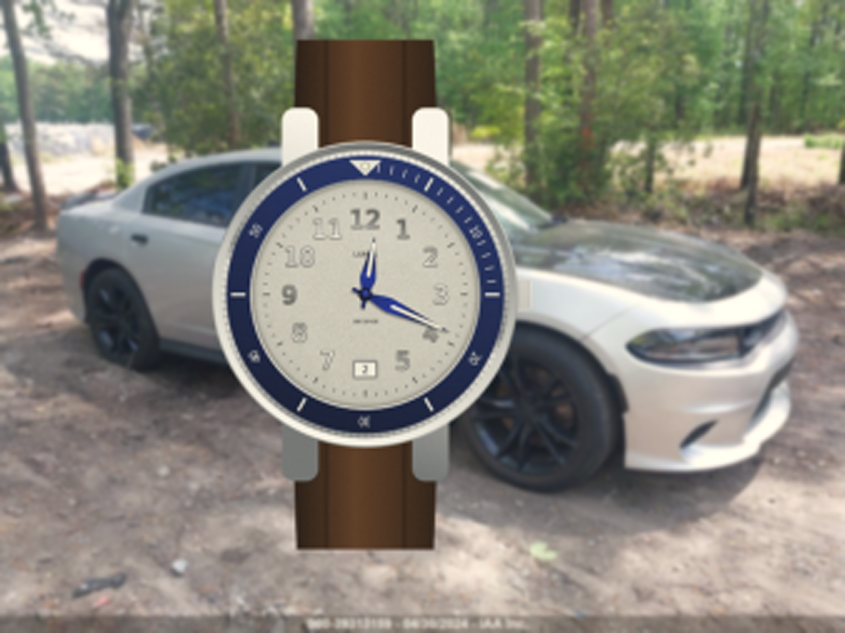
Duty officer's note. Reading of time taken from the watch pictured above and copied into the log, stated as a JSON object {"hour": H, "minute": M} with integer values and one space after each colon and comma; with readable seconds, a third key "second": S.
{"hour": 12, "minute": 19}
